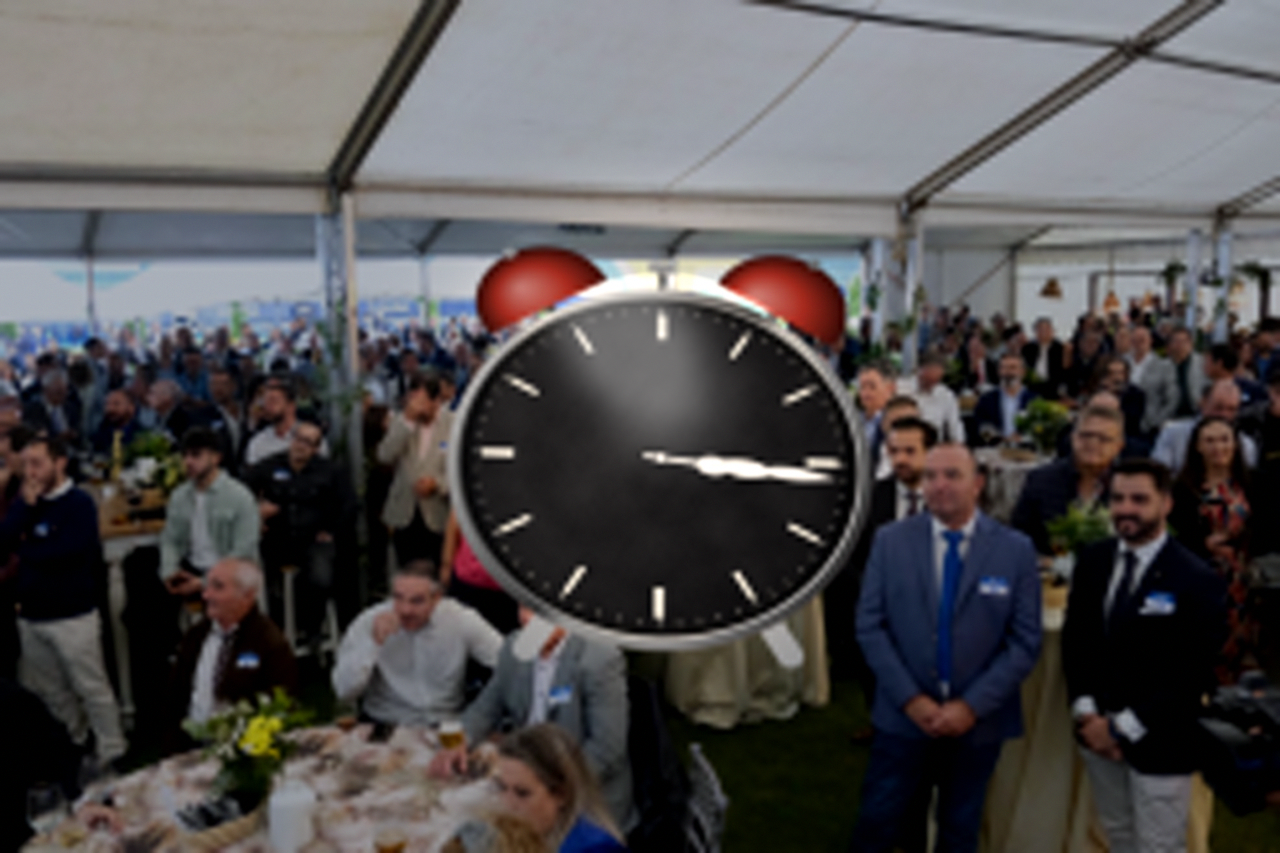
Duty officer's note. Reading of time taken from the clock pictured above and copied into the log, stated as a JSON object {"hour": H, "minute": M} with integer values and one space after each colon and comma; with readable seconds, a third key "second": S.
{"hour": 3, "minute": 16}
